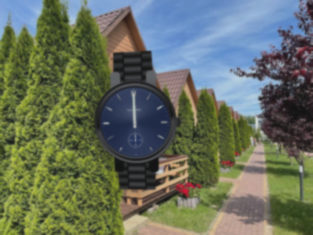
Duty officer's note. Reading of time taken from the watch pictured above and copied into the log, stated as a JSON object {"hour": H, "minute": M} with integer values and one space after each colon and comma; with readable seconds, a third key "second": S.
{"hour": 12, "minute": 0}
